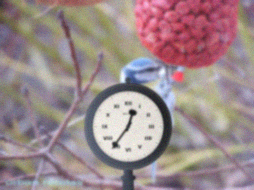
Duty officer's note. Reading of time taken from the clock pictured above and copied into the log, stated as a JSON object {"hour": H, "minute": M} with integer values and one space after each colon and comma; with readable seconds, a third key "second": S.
{"hour": 12, "minute": 36}
